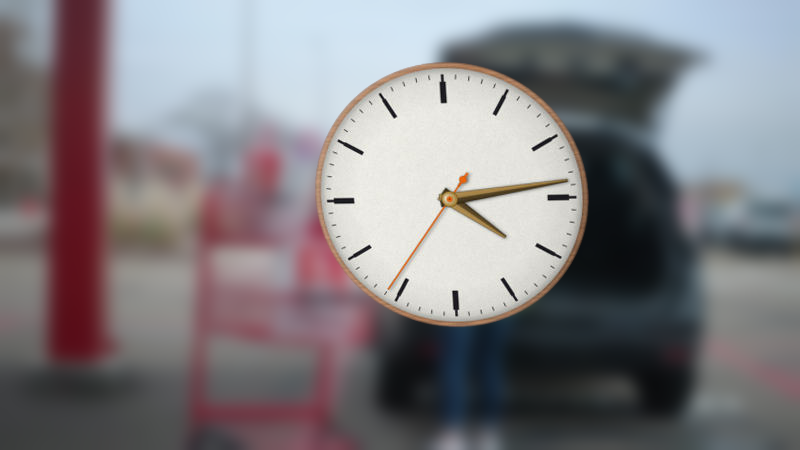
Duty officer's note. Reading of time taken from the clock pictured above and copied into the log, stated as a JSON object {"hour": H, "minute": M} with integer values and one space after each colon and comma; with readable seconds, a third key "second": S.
{"hour": 4, "minute": 13, "second": 36}
